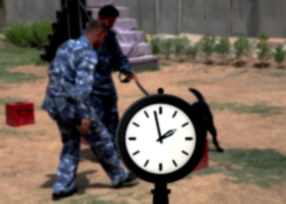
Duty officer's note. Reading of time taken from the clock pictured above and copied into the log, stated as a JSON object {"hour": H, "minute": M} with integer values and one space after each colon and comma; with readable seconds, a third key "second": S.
{"hour": 1, "minute": 58}
